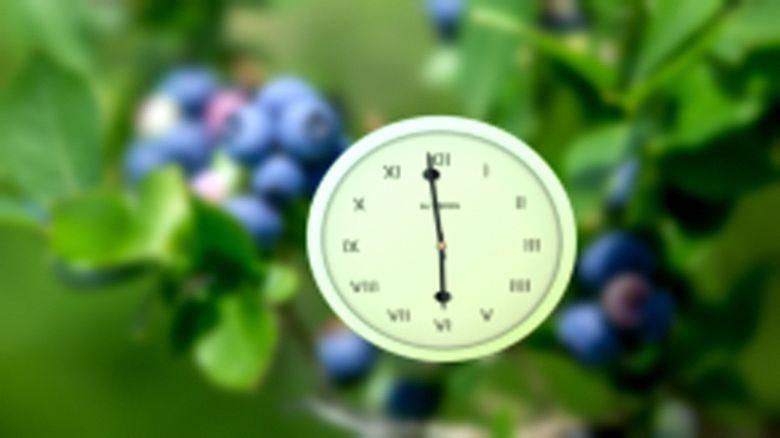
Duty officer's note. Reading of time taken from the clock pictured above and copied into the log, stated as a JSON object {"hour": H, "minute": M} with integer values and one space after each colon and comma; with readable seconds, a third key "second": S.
{"hour": 5, "minute": 59}
